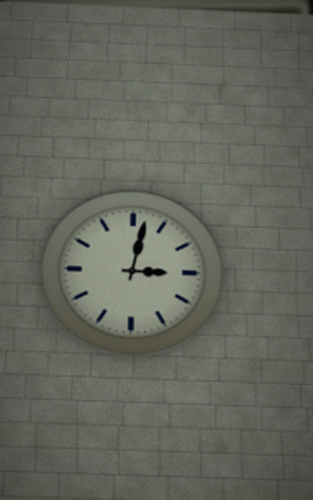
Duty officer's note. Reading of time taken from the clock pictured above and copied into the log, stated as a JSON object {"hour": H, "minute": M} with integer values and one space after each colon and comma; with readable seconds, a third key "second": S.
{"hour": 3, "minute": 2}
